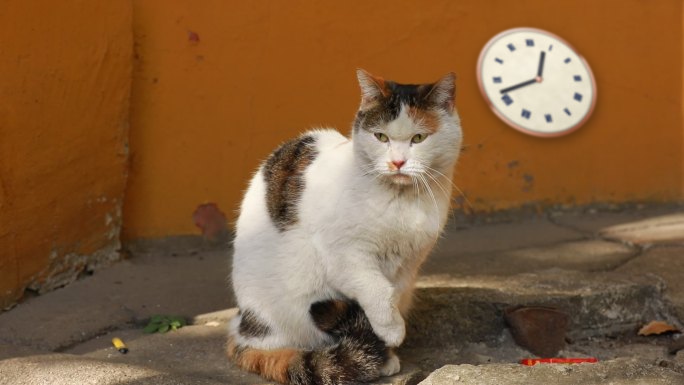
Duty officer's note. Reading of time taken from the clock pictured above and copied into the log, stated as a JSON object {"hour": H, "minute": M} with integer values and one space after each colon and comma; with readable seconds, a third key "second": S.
{"hour": 12, "minute": 42}
